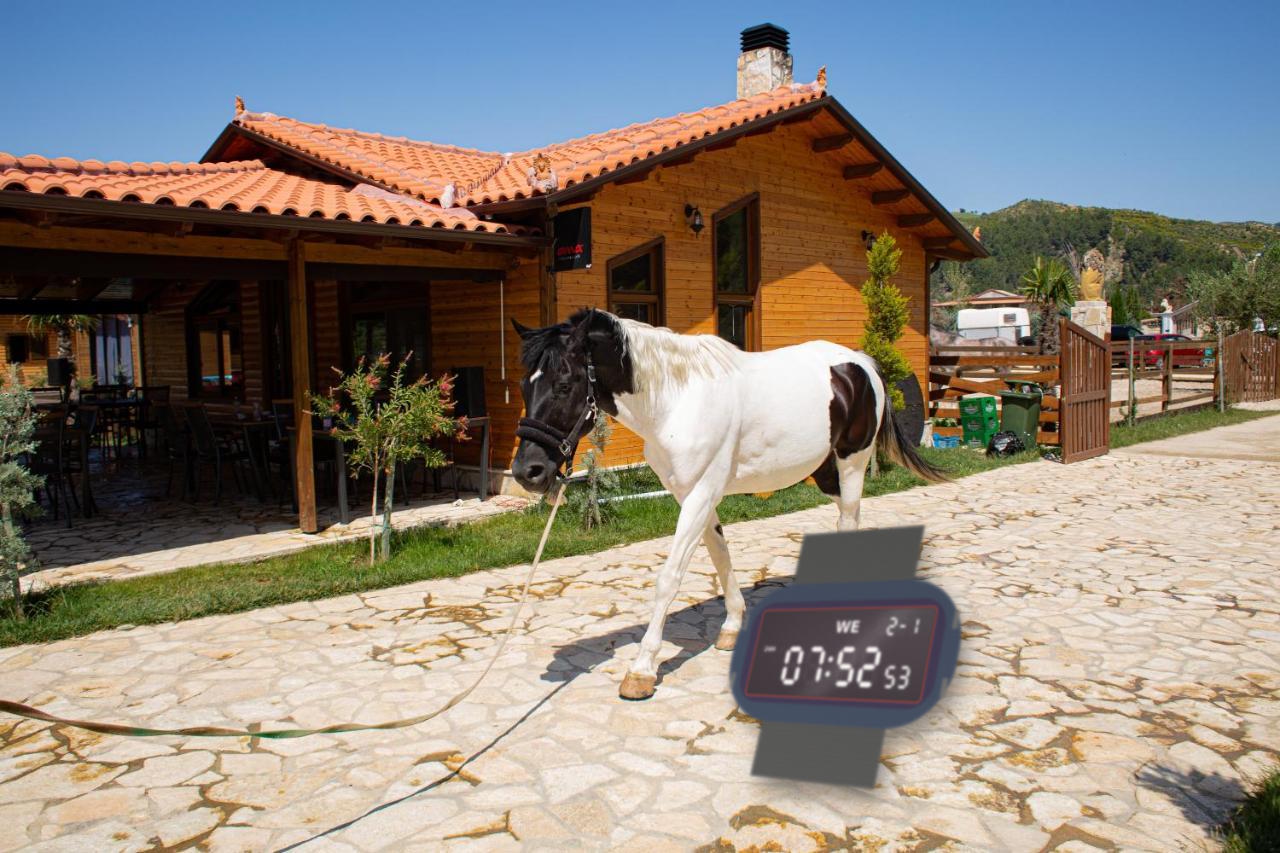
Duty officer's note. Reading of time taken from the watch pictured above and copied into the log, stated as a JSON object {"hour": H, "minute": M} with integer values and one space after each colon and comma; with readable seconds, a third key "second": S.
{"hour": 7, "minute": 52, "second": 53}
